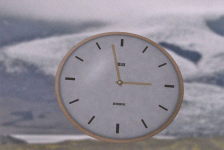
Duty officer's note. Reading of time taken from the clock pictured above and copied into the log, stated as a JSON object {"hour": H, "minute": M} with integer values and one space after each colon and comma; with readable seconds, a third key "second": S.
{"hour": 2, "minute": 58}
